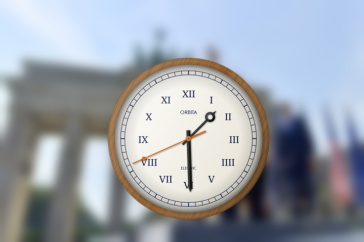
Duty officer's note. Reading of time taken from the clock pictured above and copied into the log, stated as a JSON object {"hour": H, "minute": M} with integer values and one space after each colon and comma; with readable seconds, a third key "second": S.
{"hour": 1, "minute": 29, "second": 41}
